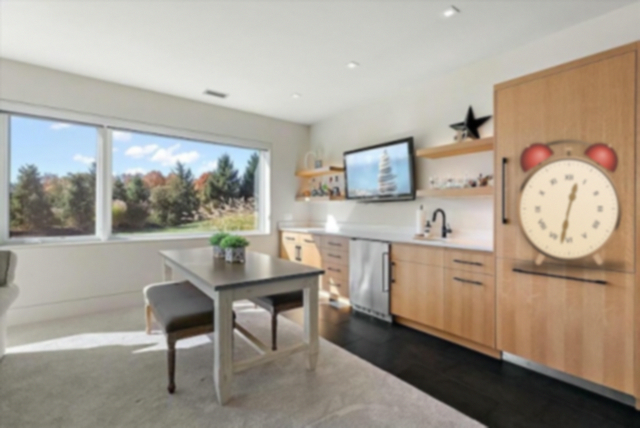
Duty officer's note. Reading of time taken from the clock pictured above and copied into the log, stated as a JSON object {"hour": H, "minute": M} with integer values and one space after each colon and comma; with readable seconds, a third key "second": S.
{"hour": 12, "minute": 32}
